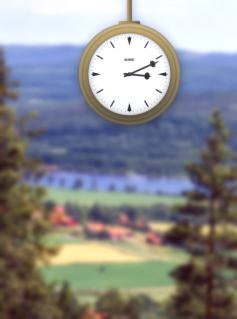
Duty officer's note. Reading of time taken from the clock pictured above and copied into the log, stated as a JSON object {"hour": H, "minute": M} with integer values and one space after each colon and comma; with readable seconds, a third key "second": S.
{"hour": 3, "minute": 11}
